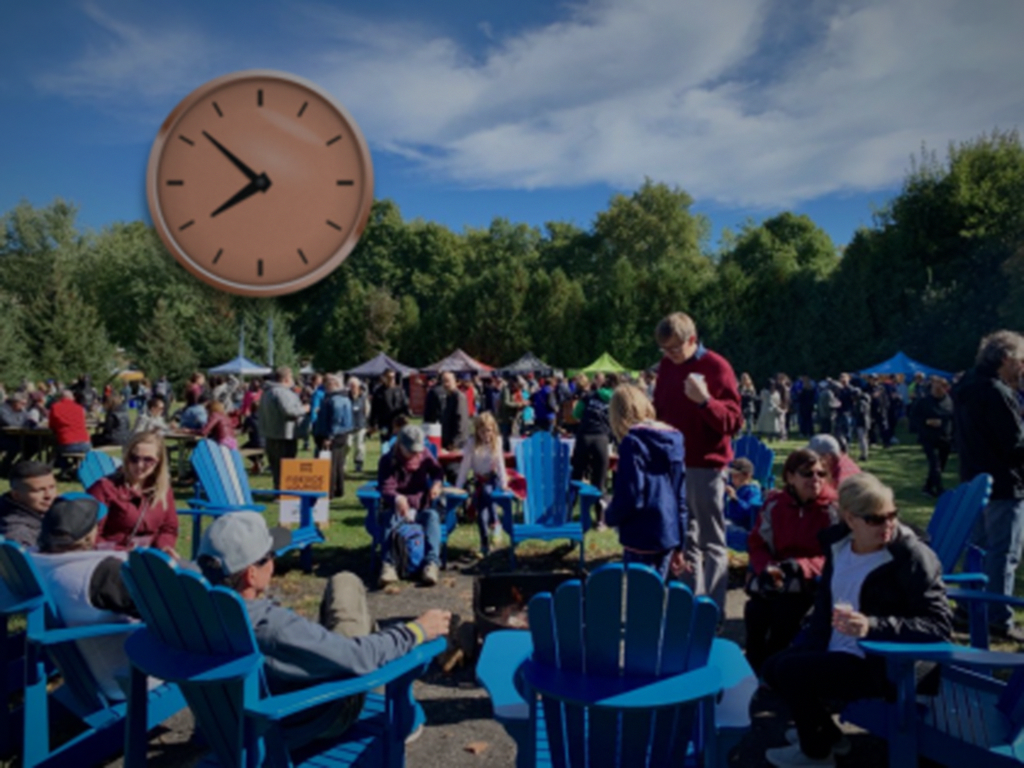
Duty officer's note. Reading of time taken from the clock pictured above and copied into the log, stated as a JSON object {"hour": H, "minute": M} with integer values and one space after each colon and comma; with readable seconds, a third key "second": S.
{"hour": 7, "minute": 52}
